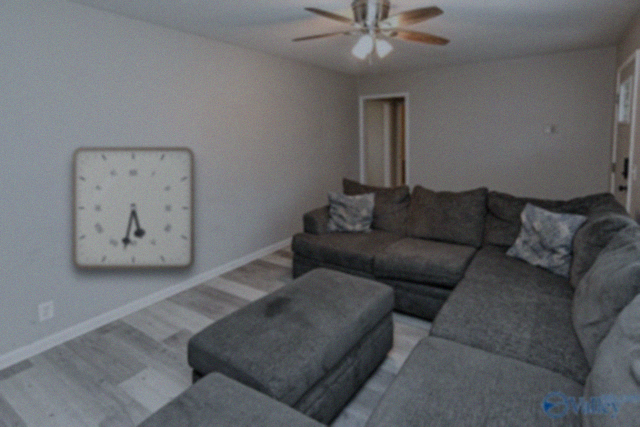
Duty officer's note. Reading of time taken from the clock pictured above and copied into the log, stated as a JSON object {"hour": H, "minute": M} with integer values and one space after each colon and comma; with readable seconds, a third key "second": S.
{"hour": 5, "minute": 32}
